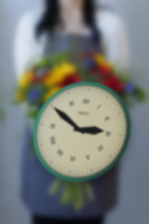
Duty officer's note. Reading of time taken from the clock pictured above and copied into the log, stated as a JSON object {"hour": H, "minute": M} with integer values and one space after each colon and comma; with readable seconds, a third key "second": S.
{"hour": 2, "minute": 50}
